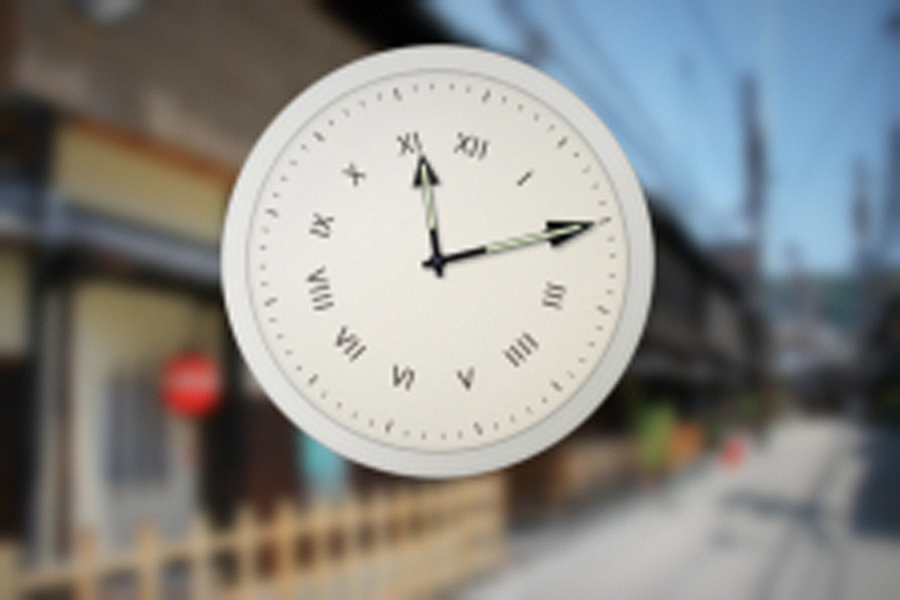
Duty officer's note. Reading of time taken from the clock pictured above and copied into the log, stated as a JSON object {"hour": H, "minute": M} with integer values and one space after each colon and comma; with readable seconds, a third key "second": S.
{"hour": 11, "minute": 10}
